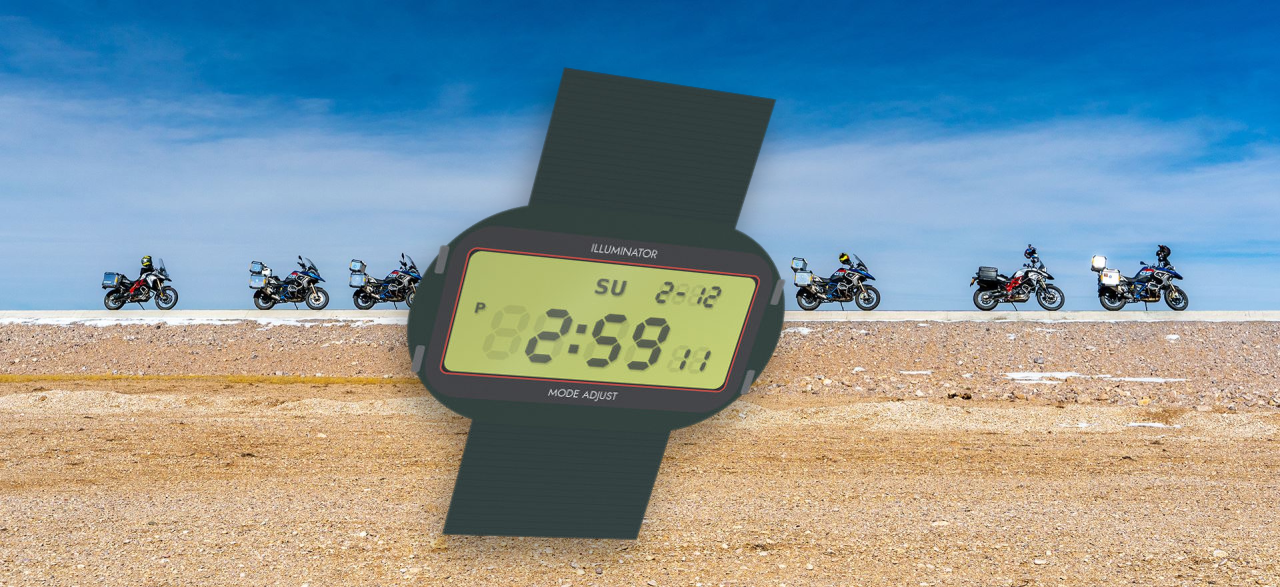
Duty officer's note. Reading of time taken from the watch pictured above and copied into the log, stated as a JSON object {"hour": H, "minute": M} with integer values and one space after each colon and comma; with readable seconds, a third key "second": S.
{"hour": 2, "minute": 59, "second": 11}
